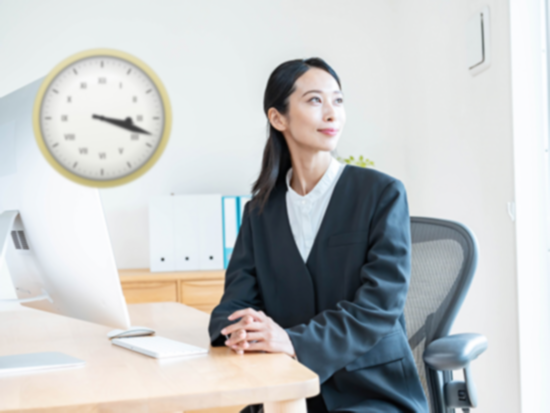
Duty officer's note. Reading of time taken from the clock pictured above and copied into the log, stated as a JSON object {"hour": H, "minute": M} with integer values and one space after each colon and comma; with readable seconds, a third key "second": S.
{"hour": 3, "minute": 18}
